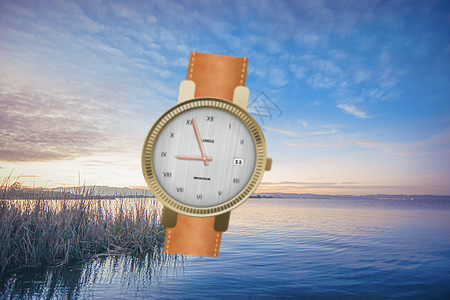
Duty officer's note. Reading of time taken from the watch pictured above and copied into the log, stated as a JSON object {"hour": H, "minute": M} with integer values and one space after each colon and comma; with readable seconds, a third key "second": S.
{"hour": 8, "minute": 56}
